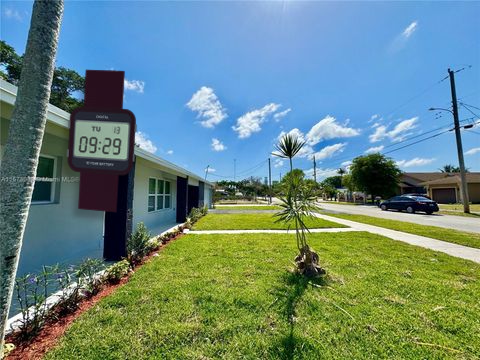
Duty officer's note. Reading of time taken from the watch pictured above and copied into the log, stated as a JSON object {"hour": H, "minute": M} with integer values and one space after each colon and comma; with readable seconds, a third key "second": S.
{"hour": 9, "minute": 29}
